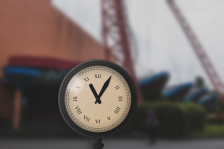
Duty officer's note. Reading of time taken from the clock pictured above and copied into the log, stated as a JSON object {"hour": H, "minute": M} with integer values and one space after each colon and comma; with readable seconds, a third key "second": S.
{"hour": 11, "minute": 5}
